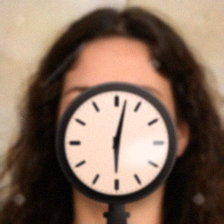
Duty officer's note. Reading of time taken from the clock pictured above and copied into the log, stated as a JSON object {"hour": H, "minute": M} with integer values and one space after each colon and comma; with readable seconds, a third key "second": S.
{"hour": 6, "minute": 2}
